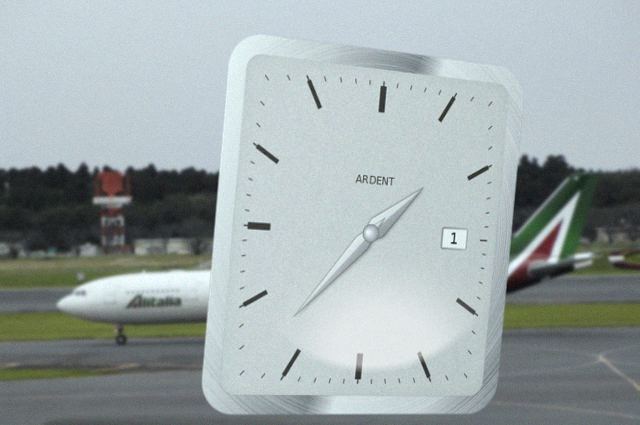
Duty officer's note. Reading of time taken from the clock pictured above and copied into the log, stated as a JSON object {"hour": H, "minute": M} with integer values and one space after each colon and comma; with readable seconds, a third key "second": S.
{"hour": 1, "minute": 37}
